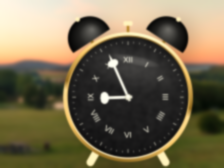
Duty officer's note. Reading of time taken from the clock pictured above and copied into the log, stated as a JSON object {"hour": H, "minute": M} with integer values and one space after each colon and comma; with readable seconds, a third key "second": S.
{"hour": 8, "minute": 56}
